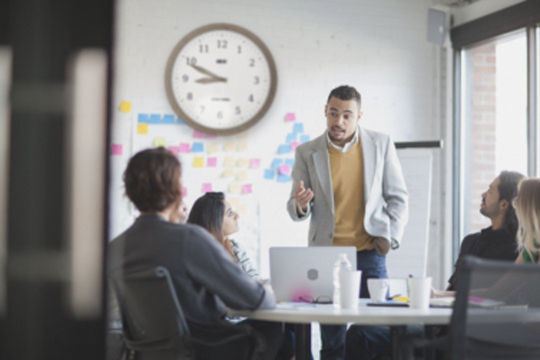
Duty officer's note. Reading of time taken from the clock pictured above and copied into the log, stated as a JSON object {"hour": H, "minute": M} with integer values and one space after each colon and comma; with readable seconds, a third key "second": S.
{"hour": 8, "minute": 49}
